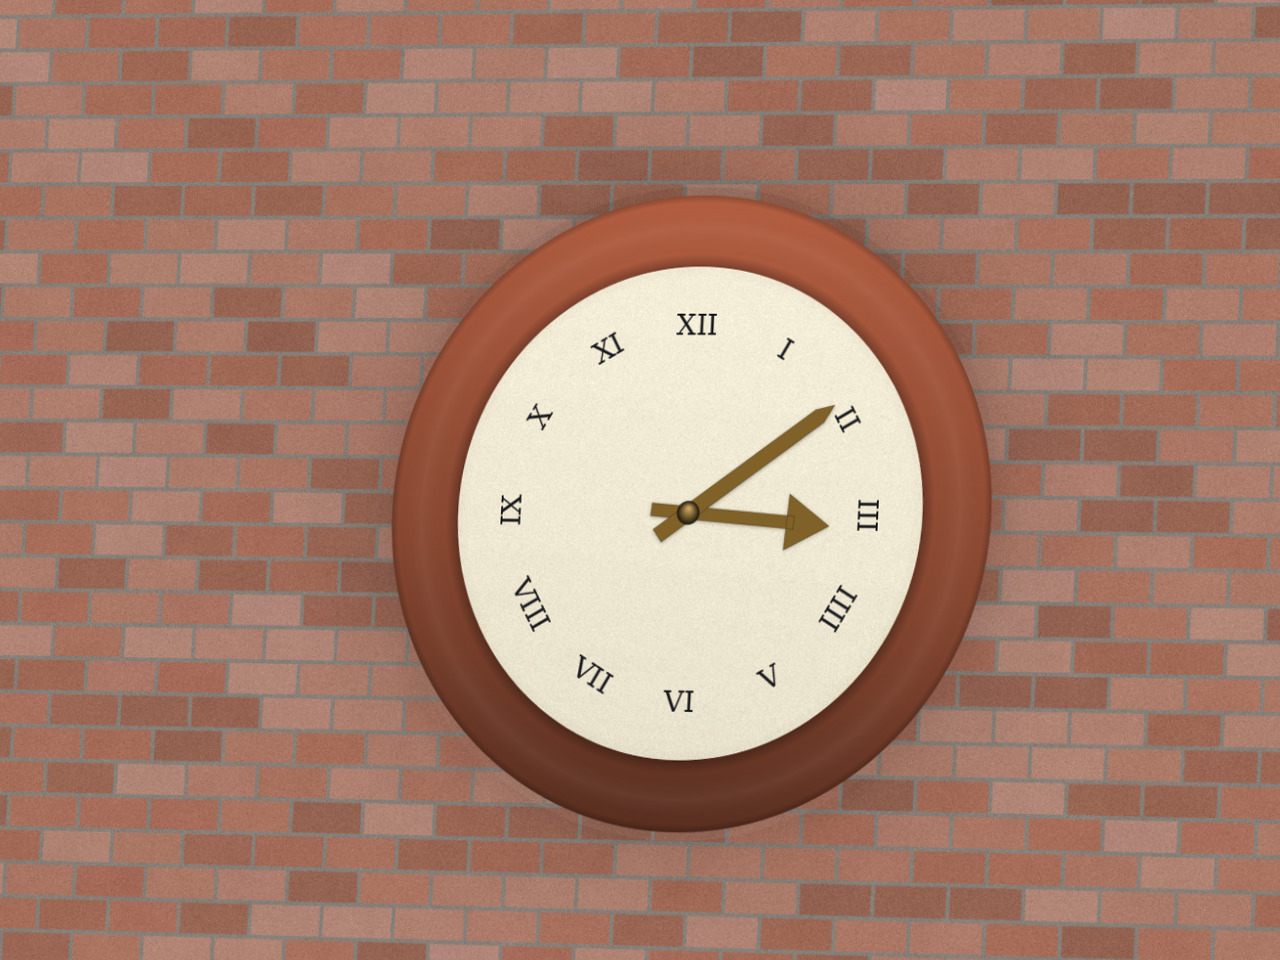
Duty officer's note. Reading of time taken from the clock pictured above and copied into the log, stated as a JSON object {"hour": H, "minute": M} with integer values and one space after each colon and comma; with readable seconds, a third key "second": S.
{"hour": 3, "minute": 9}
